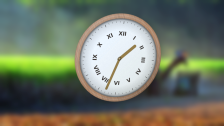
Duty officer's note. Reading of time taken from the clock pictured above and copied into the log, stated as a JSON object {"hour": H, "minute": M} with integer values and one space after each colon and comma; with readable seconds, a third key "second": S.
{"hour": 1, "minute": 33}
